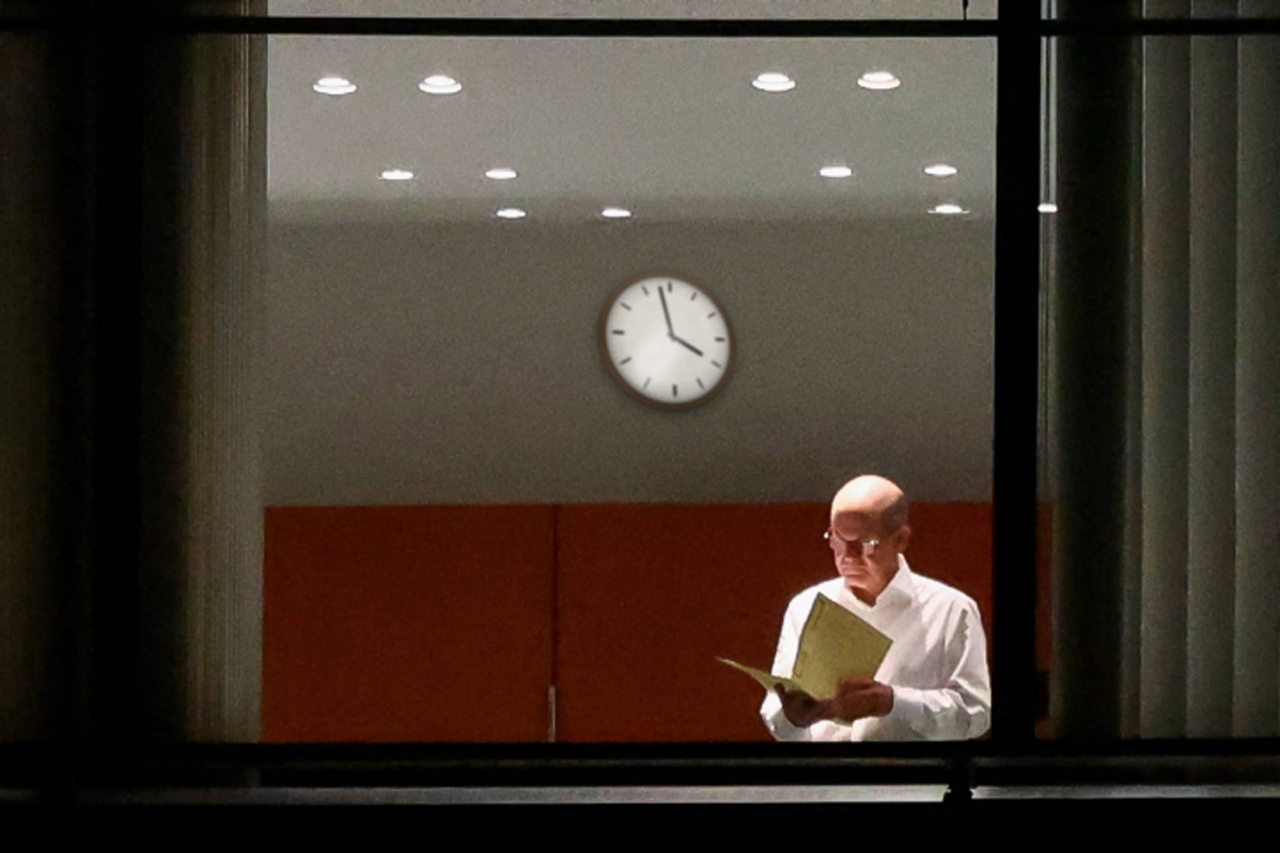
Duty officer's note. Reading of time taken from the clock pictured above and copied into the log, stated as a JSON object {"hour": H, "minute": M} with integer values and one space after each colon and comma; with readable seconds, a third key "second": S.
{"hour": 3, "minute": 58}
